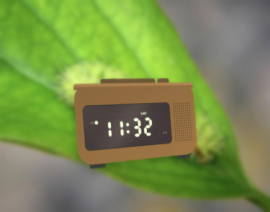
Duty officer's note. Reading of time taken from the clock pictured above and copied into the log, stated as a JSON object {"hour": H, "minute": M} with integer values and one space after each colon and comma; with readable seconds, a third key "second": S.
{"hour": 11, "minute": 32}
